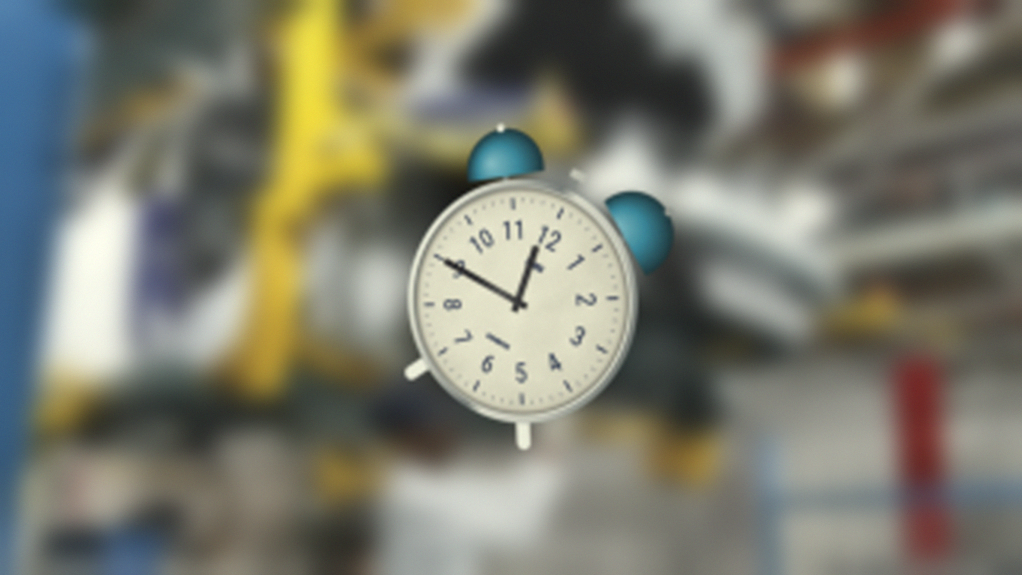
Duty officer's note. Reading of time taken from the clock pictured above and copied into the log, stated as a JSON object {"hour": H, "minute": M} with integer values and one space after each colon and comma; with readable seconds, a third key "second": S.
{"hour": 11, "minute": 45}
